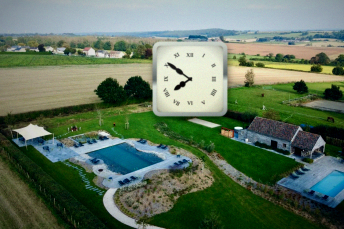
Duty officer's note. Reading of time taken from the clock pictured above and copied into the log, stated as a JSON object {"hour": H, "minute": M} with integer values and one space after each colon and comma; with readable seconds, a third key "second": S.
{"hour": 7, "minute": 51}
